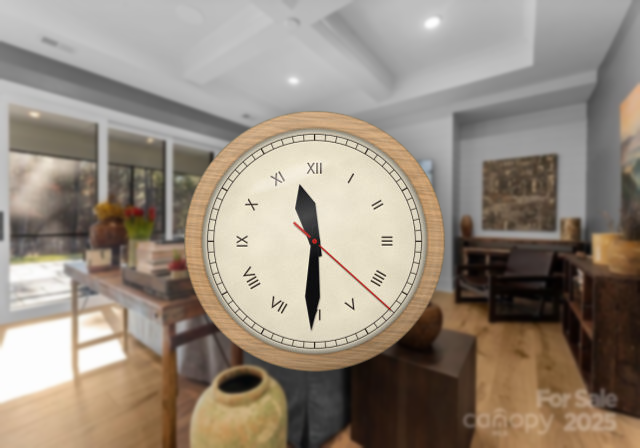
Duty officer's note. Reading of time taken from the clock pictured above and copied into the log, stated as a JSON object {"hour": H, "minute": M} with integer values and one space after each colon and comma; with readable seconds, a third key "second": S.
{"hour": 11, "minute": 30, "second": 22}
